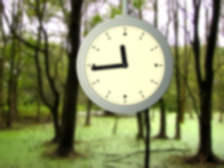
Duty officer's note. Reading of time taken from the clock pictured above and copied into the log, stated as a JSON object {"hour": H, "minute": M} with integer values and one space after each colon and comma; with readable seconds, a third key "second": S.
{"hour": 11, "minute": 44}
